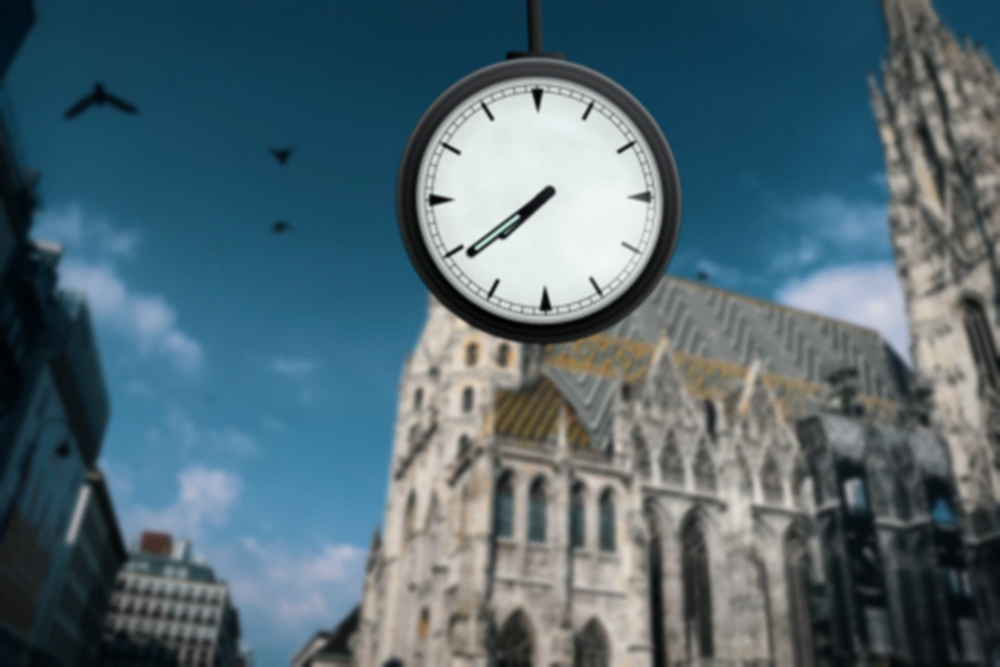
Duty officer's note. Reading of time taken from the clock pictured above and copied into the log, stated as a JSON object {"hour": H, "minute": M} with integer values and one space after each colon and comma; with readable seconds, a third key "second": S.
{"hour": 7, "minute": 39}
